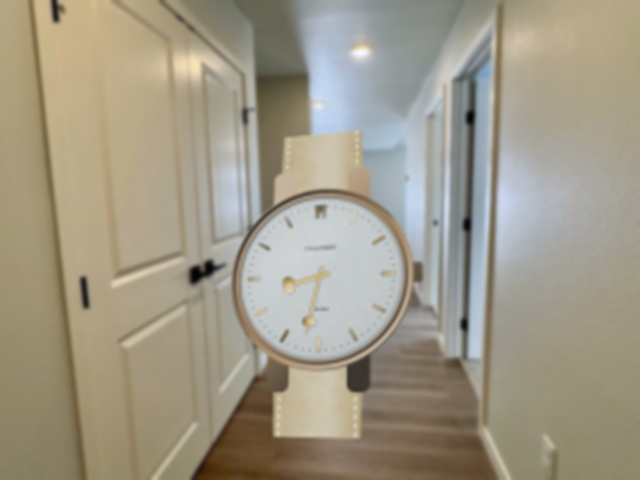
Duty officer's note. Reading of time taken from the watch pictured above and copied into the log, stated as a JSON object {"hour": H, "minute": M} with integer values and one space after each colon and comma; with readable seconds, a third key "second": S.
{"hour": 8, "minute": 32}
